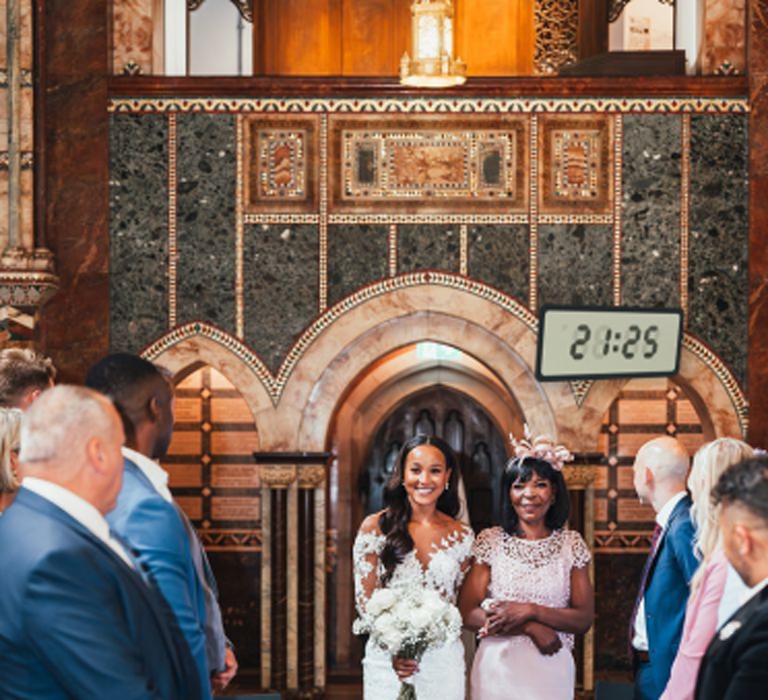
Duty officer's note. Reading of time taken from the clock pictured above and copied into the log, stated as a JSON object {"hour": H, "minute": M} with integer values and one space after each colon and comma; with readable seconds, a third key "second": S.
{"hour": 21, "minute": 25}
